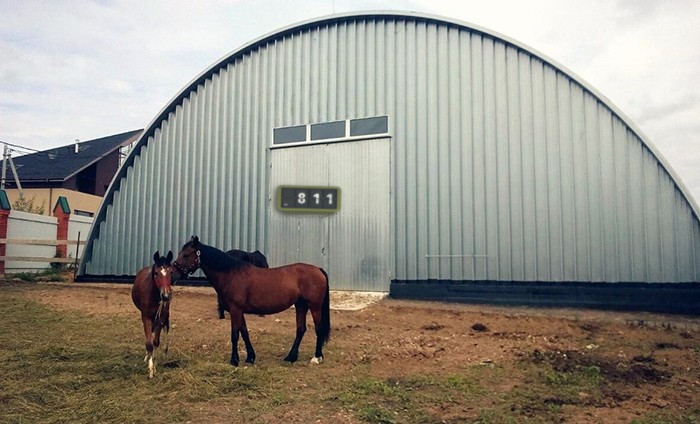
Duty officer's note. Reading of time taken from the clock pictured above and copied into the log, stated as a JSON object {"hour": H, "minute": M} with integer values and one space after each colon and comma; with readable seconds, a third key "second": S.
{"hour": 8, "minute": 11}
